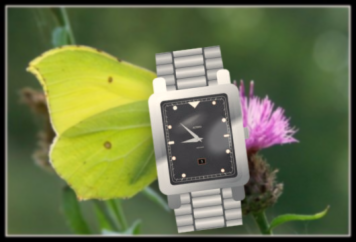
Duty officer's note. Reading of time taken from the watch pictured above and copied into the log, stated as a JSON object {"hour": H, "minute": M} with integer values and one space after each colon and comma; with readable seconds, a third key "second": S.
{"hour": 8, "minute": 53}
